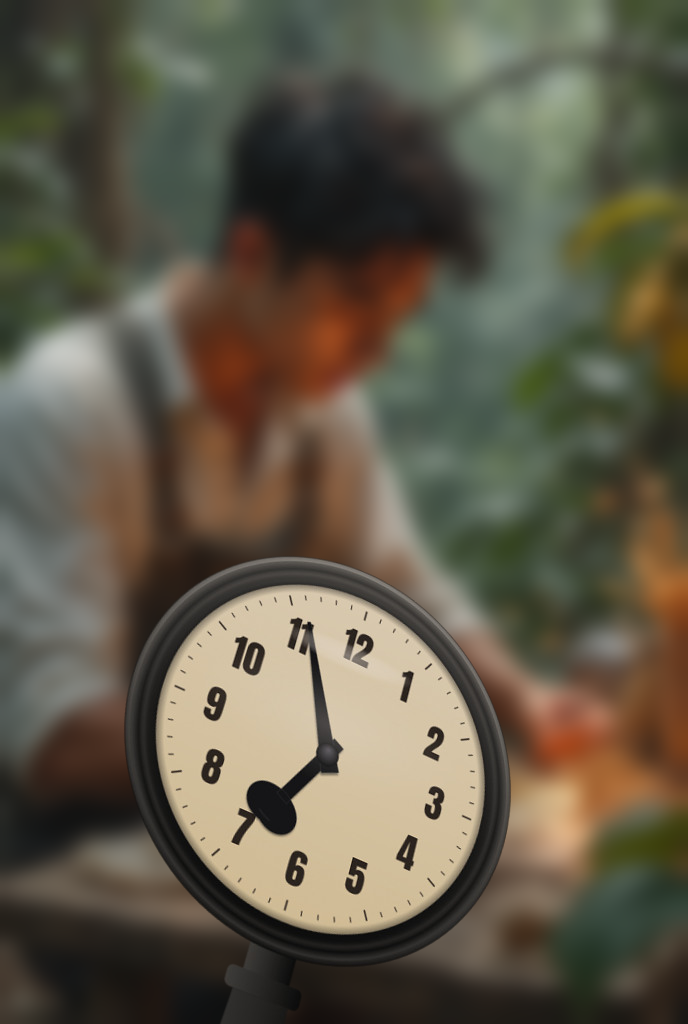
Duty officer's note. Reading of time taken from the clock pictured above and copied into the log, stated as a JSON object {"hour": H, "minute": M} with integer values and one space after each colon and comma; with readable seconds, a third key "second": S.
{"hour": 6, "minute": 56}
